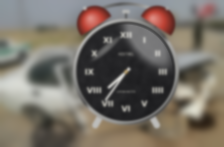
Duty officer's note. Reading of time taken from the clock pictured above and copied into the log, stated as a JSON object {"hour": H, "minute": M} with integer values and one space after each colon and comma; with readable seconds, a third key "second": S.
{"hour": 7, "minute": 36}
